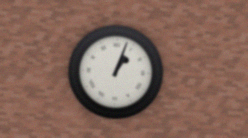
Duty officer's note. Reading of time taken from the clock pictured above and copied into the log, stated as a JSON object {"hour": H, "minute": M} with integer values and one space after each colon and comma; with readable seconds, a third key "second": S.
{"hour": 1, "minute": 3}
